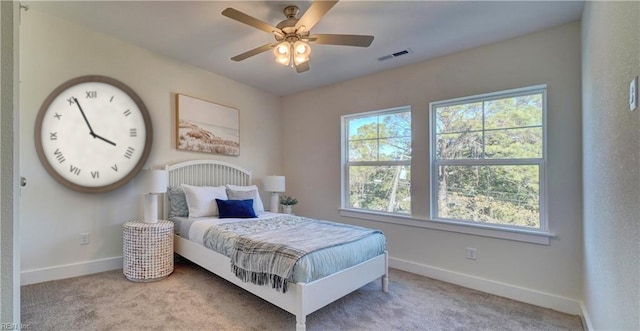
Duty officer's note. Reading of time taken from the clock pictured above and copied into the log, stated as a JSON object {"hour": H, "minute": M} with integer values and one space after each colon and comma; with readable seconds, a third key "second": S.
{"hour": 3, "minute": 56}
